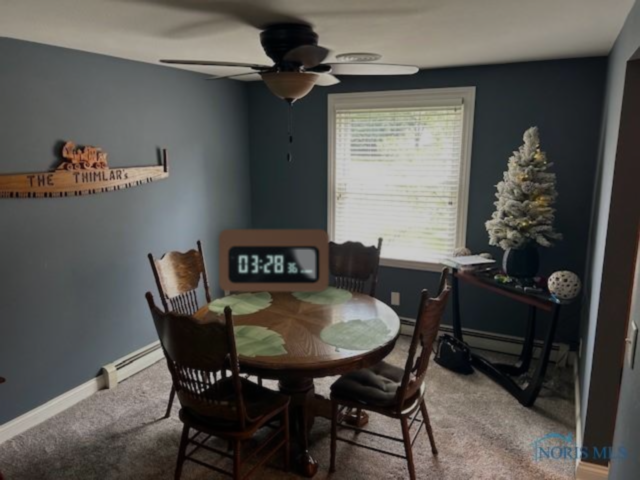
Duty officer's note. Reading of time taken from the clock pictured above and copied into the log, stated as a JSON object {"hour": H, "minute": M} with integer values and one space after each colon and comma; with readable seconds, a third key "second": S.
{"hour": 3, "minute": 28}
